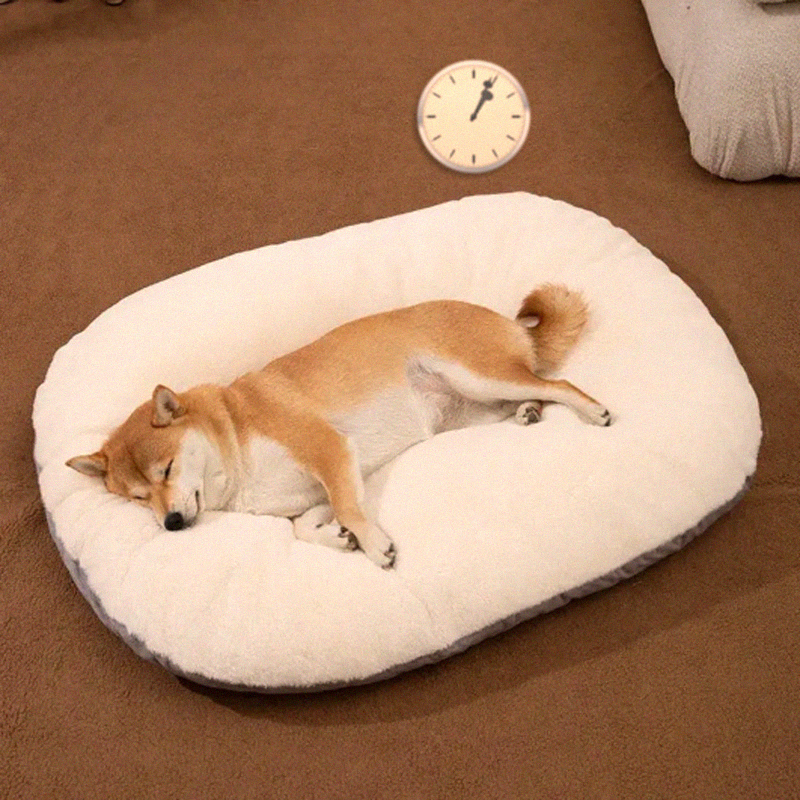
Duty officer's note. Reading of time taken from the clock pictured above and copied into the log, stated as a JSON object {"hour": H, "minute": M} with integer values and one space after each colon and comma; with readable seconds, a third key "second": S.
{"hour": 1, "minute": 4}
